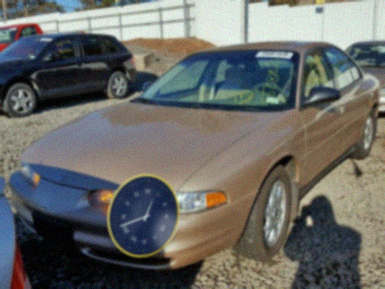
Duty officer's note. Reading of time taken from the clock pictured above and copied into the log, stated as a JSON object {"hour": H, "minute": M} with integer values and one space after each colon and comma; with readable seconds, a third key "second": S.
{"hour": 12, "minute": 42}
